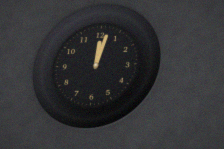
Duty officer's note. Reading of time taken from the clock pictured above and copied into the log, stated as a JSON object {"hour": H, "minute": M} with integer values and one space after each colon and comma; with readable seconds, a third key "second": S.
{"hour": 12, "minute": 2}
